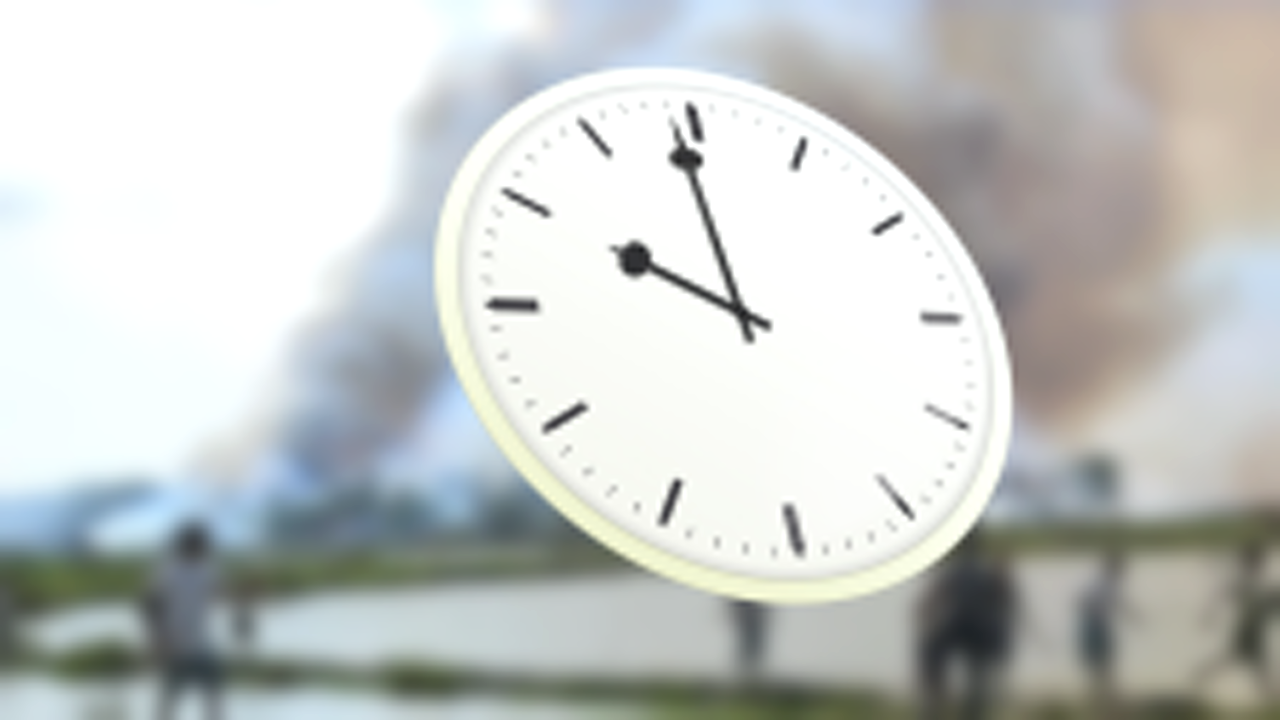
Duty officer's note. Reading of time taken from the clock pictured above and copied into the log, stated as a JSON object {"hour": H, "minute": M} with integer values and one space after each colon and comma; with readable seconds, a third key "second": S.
{"hour": 9, "minute": 59}
